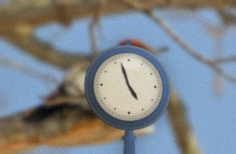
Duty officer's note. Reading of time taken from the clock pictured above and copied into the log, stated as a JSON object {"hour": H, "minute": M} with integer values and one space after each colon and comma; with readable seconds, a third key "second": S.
{"hour": 4, "minute": 57}
